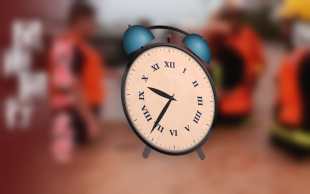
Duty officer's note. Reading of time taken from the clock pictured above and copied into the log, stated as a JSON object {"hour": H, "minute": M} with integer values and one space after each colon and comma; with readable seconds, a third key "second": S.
{"hour": 9, "minute": 36}
